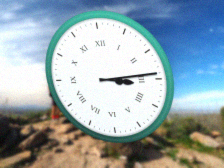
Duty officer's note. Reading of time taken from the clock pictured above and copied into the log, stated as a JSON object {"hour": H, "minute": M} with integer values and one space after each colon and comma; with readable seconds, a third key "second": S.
{"hour": 3, "minute": 14}
